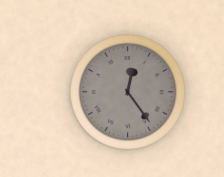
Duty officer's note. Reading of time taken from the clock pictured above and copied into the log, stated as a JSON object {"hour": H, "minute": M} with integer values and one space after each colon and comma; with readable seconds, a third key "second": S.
{"hour": 12, "minute": 24}
